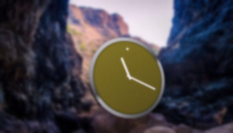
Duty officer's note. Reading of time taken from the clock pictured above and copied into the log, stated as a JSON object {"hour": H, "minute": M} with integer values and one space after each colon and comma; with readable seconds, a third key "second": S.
{"hour": 11, "minute": 19}
